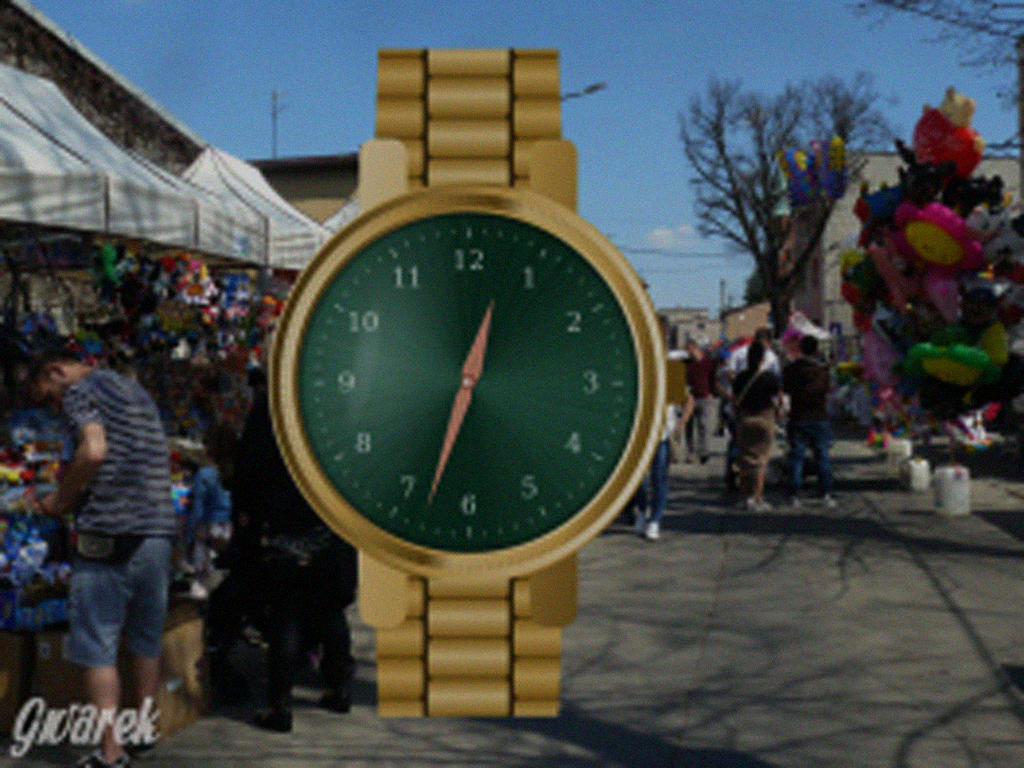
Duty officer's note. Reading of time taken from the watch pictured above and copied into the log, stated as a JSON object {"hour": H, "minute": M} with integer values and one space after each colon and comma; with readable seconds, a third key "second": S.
{"hour": 12, "minute": 33}
